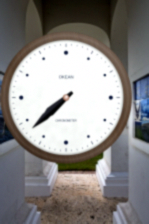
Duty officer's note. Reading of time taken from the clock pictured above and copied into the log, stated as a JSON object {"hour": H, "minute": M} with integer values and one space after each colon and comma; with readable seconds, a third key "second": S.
{"hour": 7, "minute": 38}
